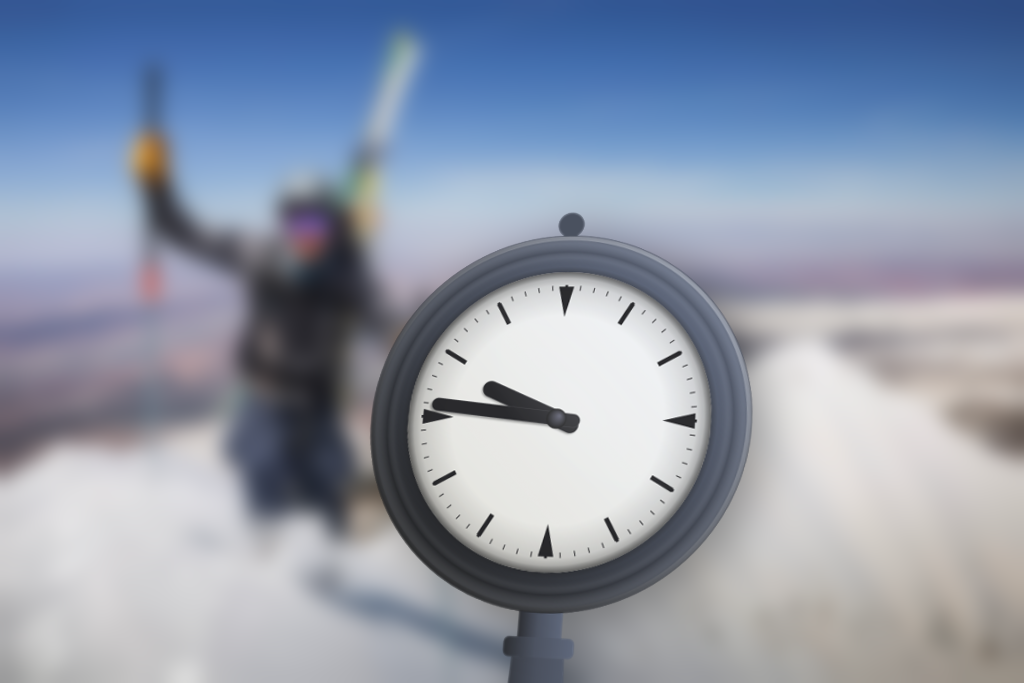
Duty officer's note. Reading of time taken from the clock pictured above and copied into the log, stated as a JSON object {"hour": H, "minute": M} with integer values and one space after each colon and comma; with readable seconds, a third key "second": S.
{"hour": 9, "minute": 46}
